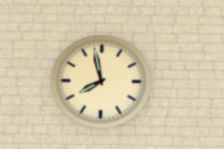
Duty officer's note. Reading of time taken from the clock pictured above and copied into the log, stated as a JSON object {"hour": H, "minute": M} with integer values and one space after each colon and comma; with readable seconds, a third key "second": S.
{"hour": 7, "minute": 58}
